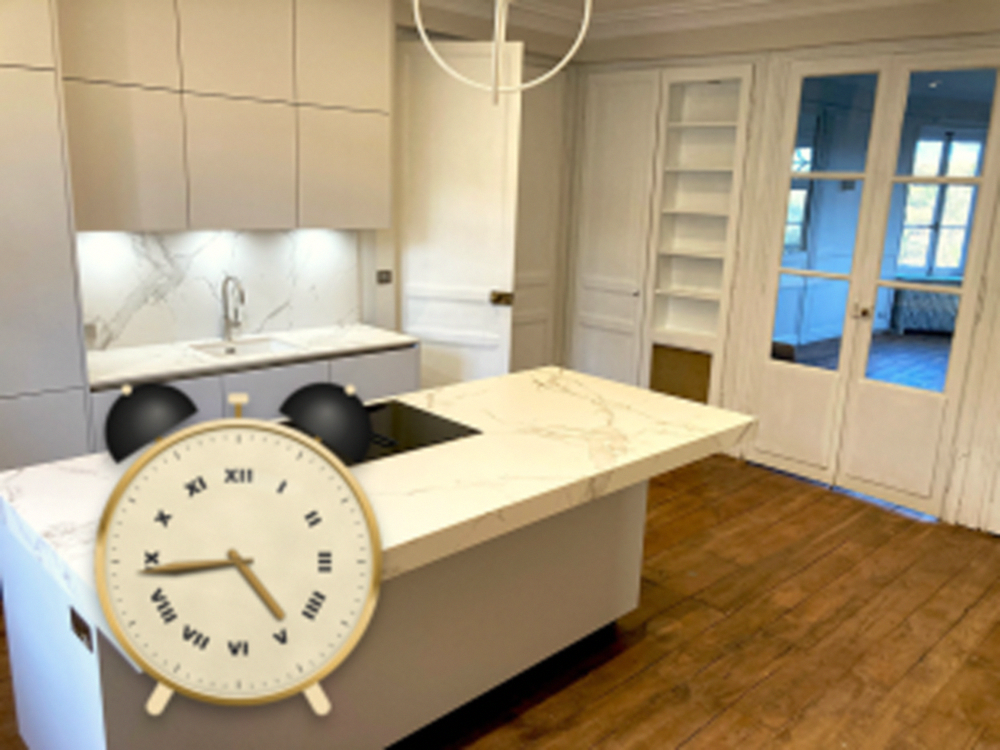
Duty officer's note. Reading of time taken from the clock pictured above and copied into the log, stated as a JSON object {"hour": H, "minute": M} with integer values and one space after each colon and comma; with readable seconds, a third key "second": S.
{"hour": 4, "minute": 44}
